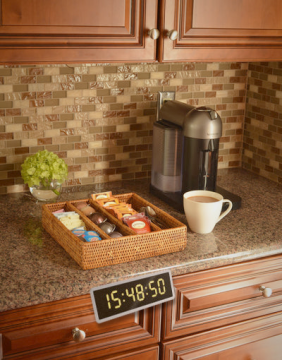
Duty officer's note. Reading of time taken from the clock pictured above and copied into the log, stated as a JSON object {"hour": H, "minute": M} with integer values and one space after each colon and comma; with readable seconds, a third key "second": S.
{"hour": 15, "minute": 48, "second": 50}
